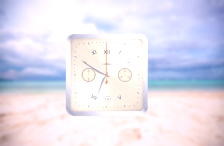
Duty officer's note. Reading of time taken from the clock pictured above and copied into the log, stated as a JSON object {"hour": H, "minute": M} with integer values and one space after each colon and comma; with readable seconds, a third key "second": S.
{"hour": 6, "minute": 50}
